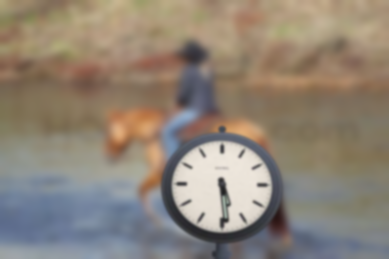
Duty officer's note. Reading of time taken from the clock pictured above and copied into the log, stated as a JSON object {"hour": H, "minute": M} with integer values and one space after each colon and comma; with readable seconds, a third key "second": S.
{"hour": 5, "minute": 29}
